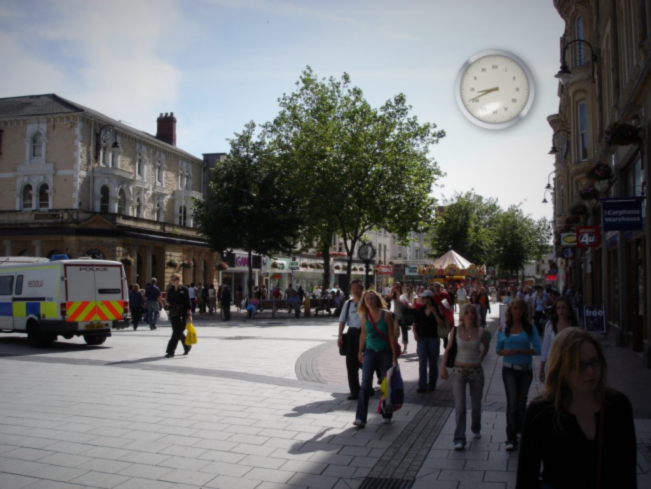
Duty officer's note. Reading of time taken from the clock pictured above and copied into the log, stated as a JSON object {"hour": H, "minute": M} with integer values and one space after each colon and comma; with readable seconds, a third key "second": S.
{"hour": 8, "minute": 41}
